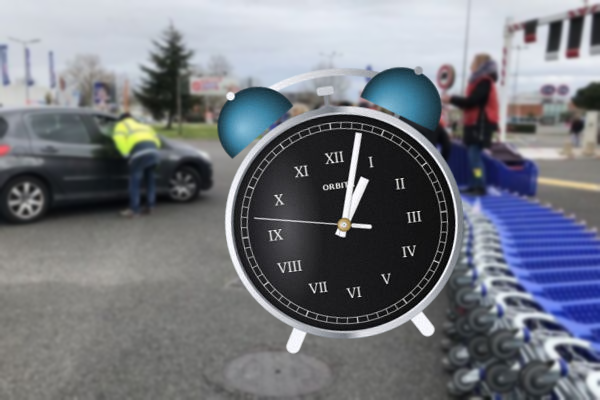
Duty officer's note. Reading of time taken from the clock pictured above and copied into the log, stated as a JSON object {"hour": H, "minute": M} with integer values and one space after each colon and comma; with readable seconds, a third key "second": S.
{"hour": 1, "minute": 2, "second": 47}
